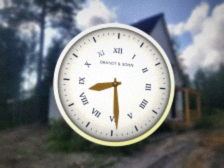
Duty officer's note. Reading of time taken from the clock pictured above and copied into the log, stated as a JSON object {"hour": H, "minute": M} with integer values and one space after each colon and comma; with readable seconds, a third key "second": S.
{"hour": 8, "minute": 29}
